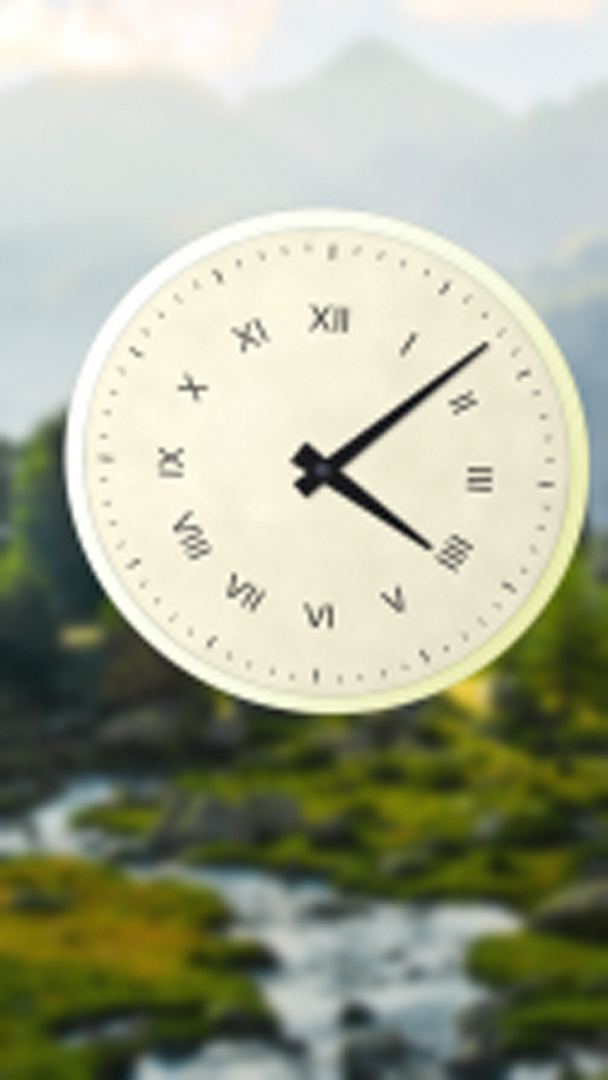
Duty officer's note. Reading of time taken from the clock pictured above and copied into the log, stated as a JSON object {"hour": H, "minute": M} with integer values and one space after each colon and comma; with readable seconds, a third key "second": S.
{"hour": 4, "minute": 8}
